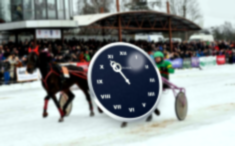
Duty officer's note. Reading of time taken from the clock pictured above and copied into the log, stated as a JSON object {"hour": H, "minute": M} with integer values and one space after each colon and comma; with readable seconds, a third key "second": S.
{"hour": 10, "minute": 54}
